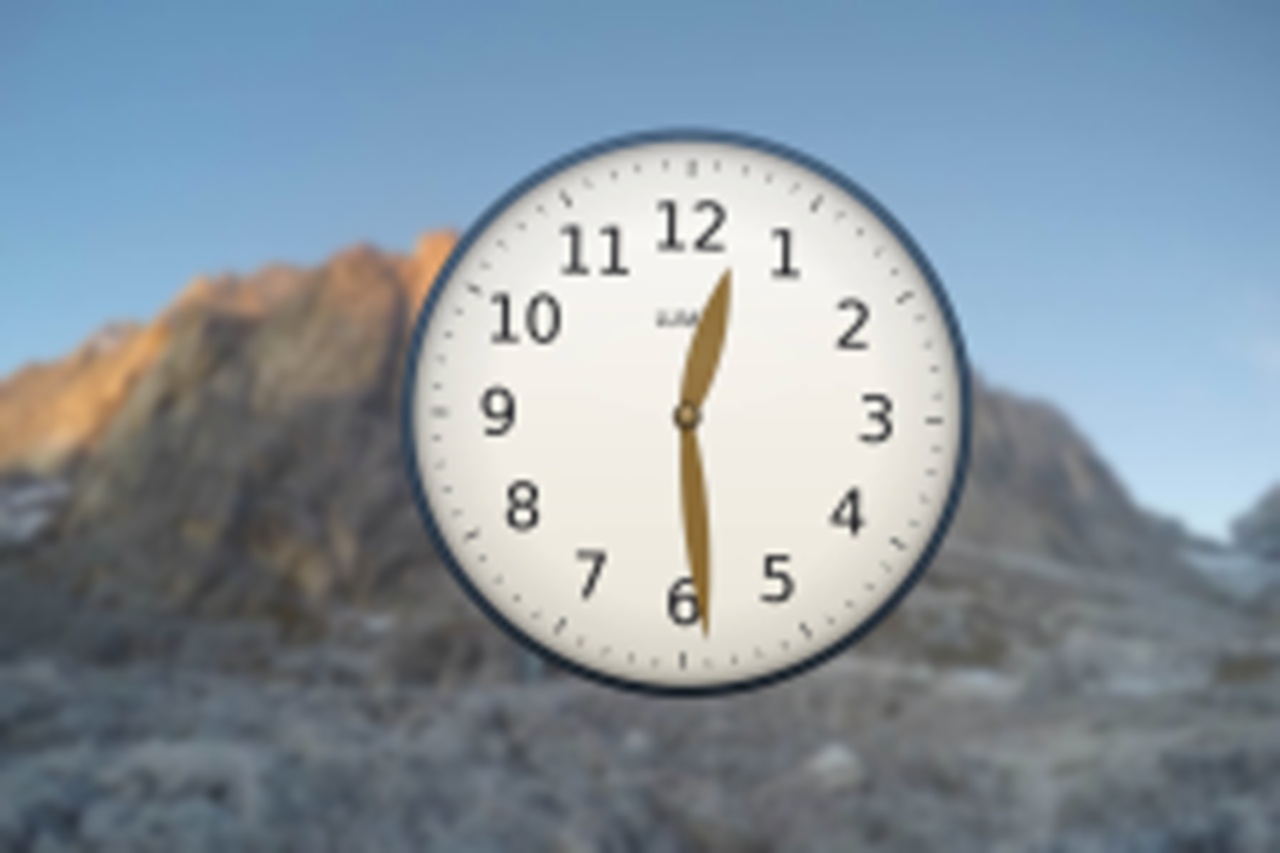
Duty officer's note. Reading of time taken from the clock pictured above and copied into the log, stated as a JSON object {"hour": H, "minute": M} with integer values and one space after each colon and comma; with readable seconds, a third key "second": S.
{"hour": 12, "minute": 29}
